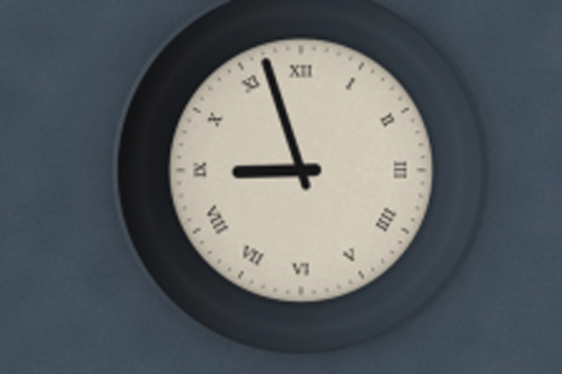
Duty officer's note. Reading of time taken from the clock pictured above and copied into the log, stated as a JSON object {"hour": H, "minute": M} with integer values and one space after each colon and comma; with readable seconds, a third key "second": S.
{"hour": 8, "minute": 57}
